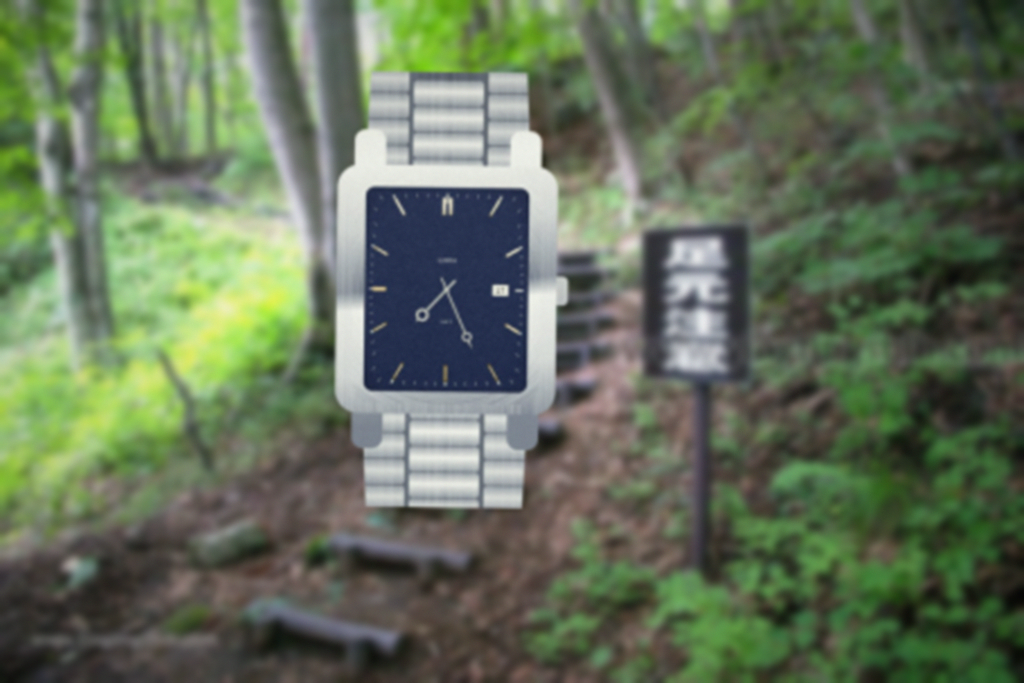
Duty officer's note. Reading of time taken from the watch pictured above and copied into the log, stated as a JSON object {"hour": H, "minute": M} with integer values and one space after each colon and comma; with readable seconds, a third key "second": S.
{"hour": 7, "minute": 26}
